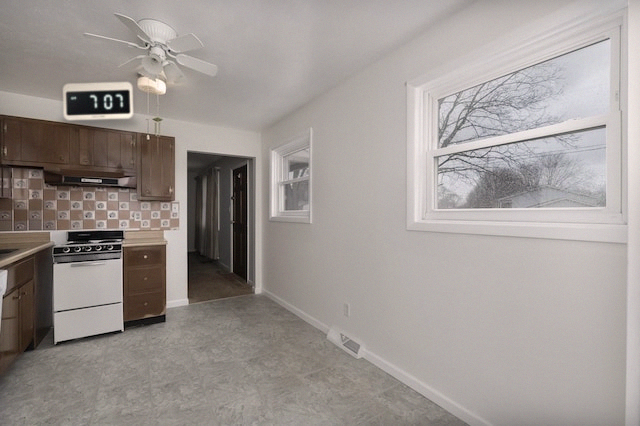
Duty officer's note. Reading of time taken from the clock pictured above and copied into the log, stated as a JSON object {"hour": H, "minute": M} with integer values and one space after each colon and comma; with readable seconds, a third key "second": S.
{"hour": 7, "minute": 7}
